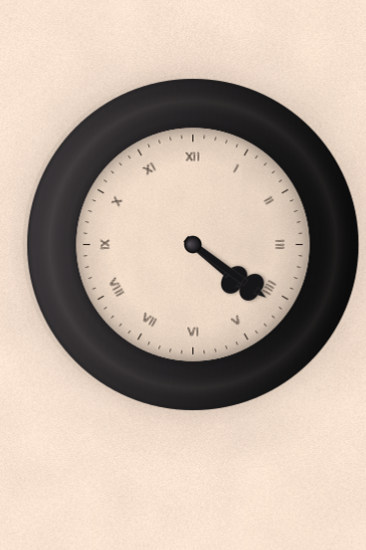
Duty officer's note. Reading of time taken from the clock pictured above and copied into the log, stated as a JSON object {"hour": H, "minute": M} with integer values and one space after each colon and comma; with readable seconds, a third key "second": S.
{"hour": 4, "minute": 21}
